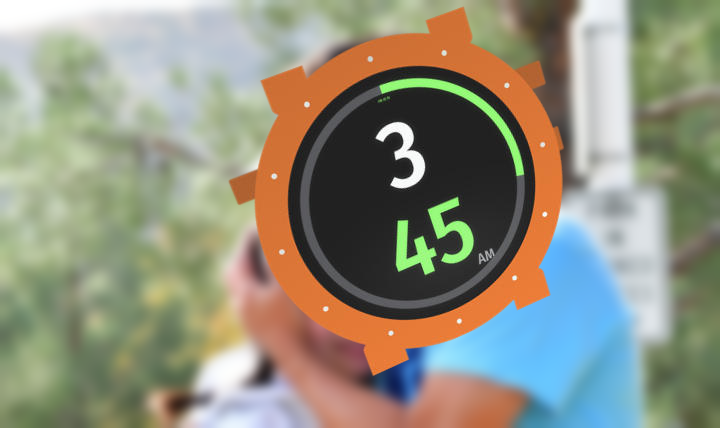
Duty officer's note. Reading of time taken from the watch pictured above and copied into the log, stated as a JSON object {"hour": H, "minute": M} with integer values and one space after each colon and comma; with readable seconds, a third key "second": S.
{"hour": 3, "minute": 45}
